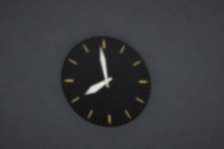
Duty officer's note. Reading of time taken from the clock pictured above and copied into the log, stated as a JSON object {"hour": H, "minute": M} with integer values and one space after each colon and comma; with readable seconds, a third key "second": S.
{"hour": 7, "minute": 59}
